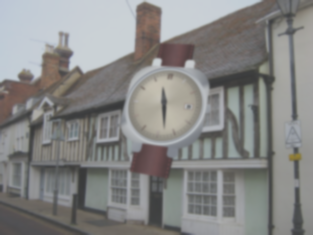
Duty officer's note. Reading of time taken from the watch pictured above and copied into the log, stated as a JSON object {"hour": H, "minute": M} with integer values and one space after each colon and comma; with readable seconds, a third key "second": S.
{"hour": 11, "minute": 28}
